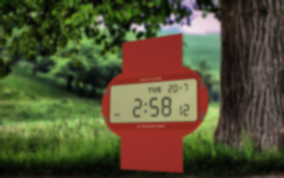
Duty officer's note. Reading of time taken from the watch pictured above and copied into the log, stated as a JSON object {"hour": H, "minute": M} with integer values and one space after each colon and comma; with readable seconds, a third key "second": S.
{"hour": 2, "minute": 58}
